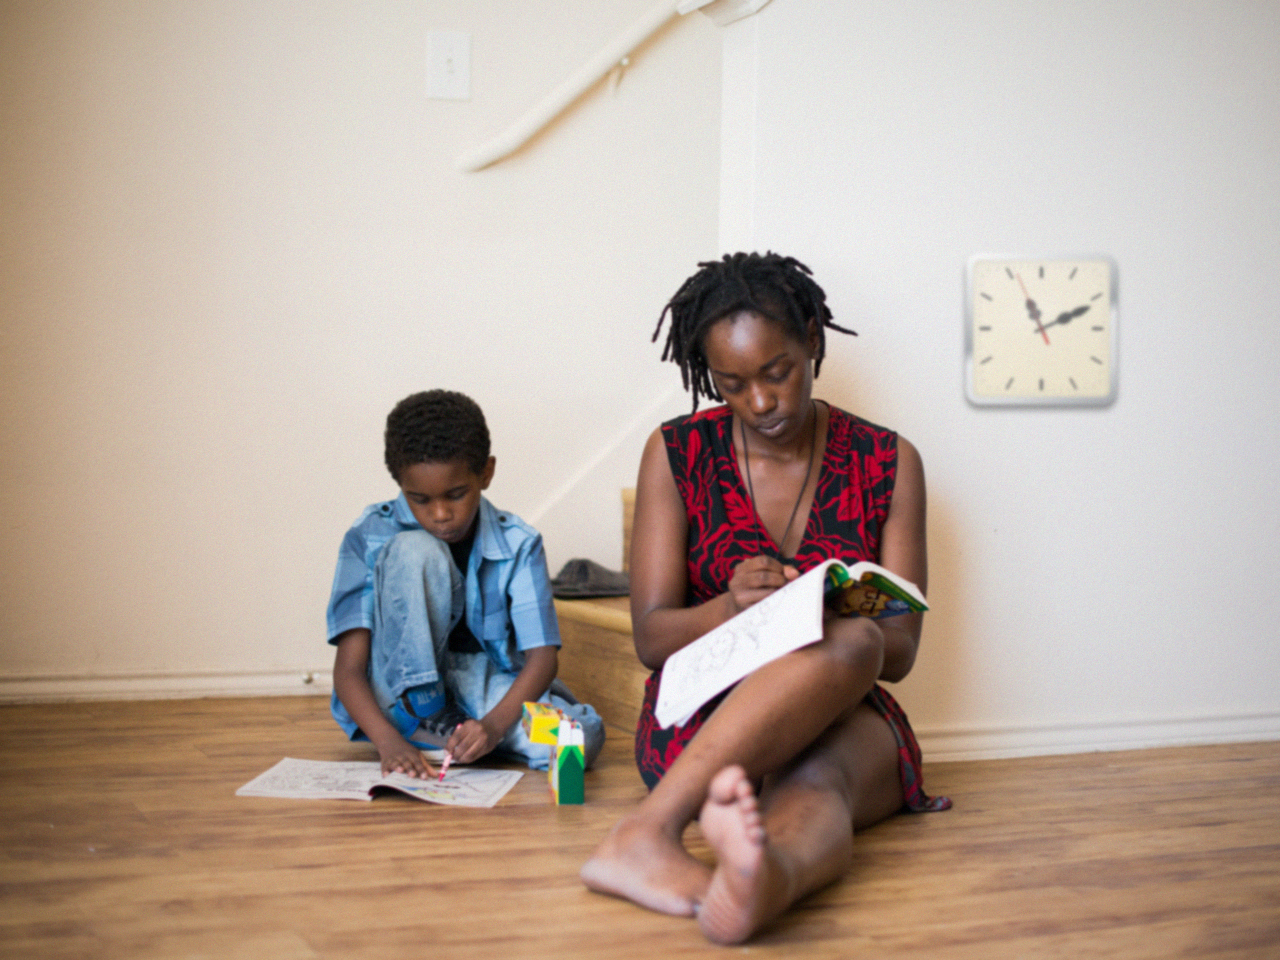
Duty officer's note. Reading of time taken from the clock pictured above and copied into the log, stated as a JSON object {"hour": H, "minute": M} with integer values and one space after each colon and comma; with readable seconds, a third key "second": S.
{"hour": 11, "minute": 10, "second": 56}
